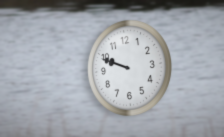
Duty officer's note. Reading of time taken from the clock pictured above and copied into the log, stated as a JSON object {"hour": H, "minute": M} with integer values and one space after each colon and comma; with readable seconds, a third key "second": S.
{"hour": 9, "minute": 49}
